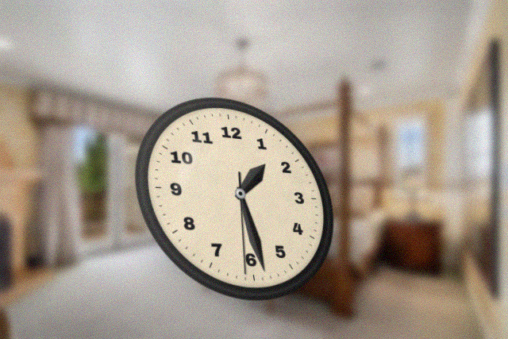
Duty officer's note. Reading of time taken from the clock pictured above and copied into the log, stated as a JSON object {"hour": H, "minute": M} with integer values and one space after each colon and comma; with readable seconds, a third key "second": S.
{"hour": 1, "minute": 28, "second": 31}
